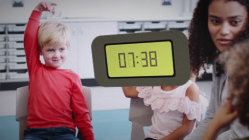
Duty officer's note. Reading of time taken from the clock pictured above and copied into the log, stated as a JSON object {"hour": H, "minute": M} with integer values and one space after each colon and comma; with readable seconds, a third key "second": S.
{"hour": 7, "minute": 38}
